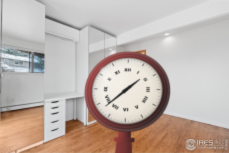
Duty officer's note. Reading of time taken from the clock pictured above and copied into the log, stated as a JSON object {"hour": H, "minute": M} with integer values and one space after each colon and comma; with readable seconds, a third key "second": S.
{"hour": 1, "minute": 38}
